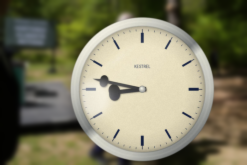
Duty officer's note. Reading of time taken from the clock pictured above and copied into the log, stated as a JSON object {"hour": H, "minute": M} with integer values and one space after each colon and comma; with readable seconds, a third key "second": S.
{"hour": 8, "minute": 47}
